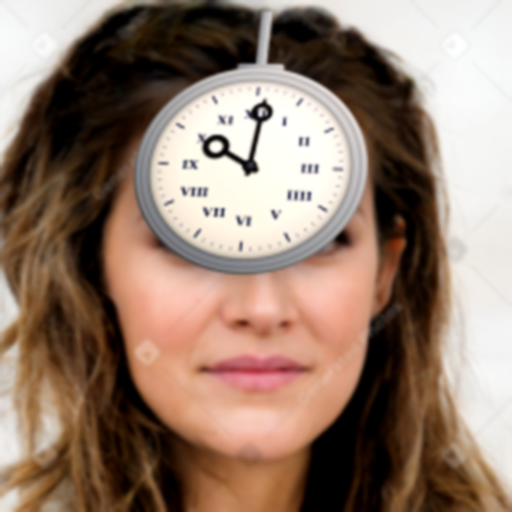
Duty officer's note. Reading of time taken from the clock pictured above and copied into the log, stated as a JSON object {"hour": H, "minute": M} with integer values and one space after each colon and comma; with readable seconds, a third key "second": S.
{"hour": 10, "minute": 1}
